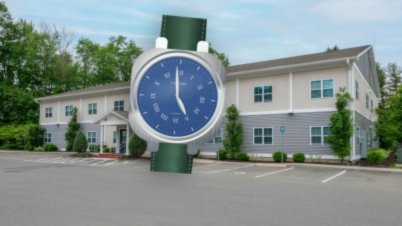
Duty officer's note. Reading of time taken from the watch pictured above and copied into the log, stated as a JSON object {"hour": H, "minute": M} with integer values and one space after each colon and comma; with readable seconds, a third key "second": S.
{"hour": 4, "minute": 59}
